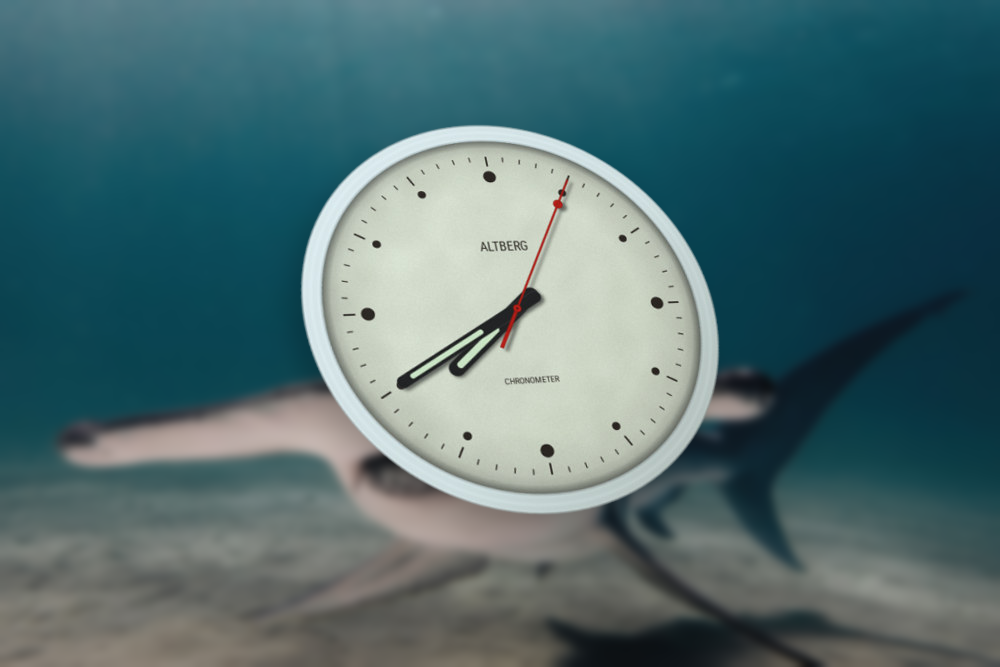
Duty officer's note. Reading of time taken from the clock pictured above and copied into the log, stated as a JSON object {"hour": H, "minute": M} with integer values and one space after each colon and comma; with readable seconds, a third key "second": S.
{"hour": 7, "minute": 40, "second": 5}
